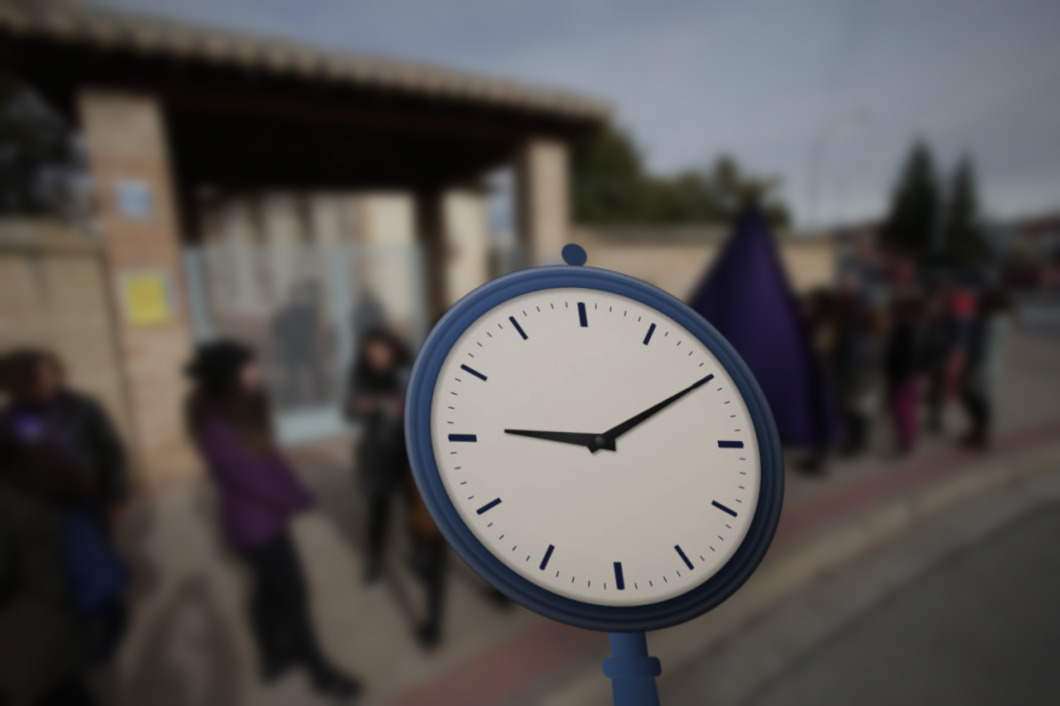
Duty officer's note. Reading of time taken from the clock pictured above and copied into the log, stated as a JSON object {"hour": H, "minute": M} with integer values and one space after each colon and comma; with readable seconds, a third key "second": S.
{"hour": 9, "minute": 10}
